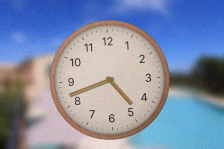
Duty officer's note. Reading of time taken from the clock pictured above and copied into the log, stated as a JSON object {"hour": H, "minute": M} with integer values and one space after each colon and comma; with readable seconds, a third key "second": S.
{"hour": 4, "minute": 42}
